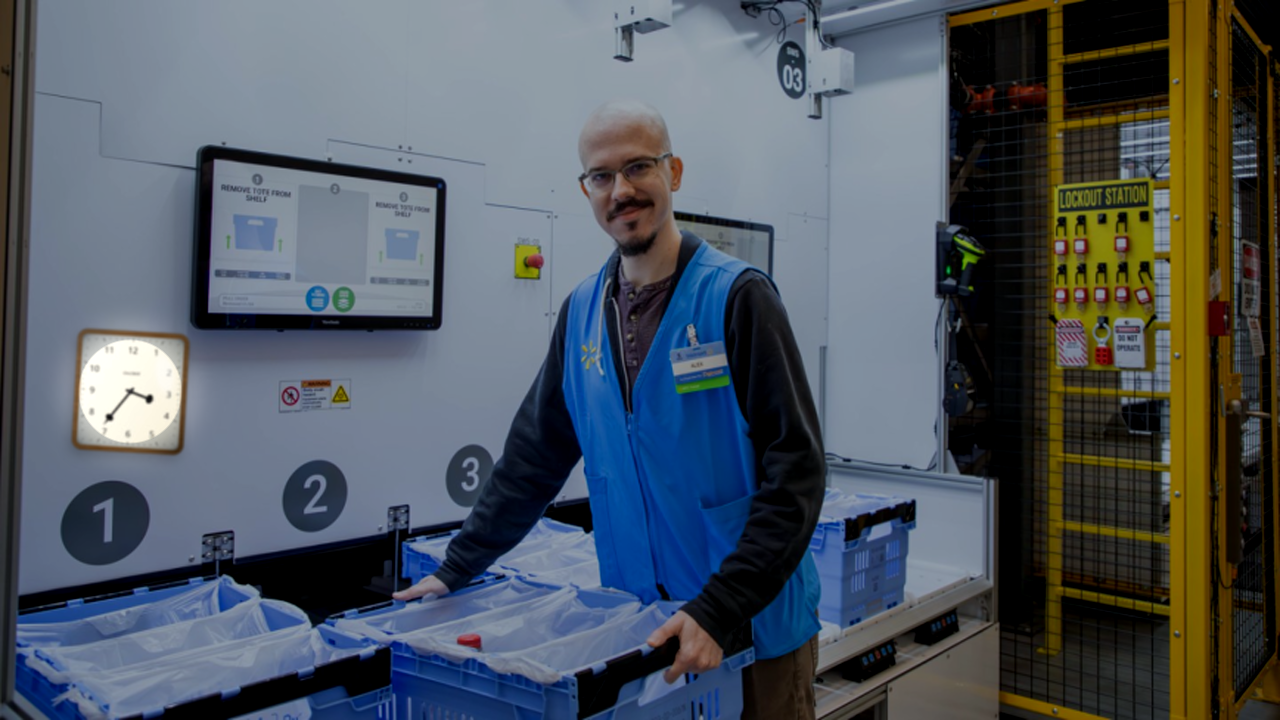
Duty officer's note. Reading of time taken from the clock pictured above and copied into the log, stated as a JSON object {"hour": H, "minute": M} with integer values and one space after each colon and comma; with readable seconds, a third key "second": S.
{"hour": 3, "minute": 36}
